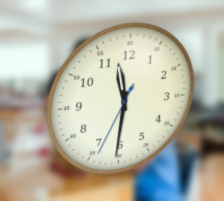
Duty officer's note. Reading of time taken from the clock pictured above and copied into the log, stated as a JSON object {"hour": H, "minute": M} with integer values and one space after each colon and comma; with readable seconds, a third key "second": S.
{"hour": 11, "minute": 30, "second": 34}
